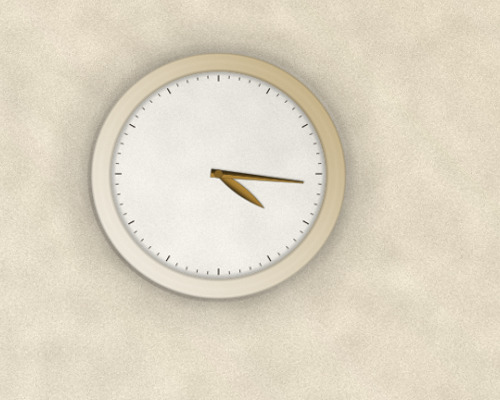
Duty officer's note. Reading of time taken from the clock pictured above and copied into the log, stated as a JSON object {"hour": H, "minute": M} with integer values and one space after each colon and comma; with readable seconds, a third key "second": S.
{"hour": 4, "minute": 16}
